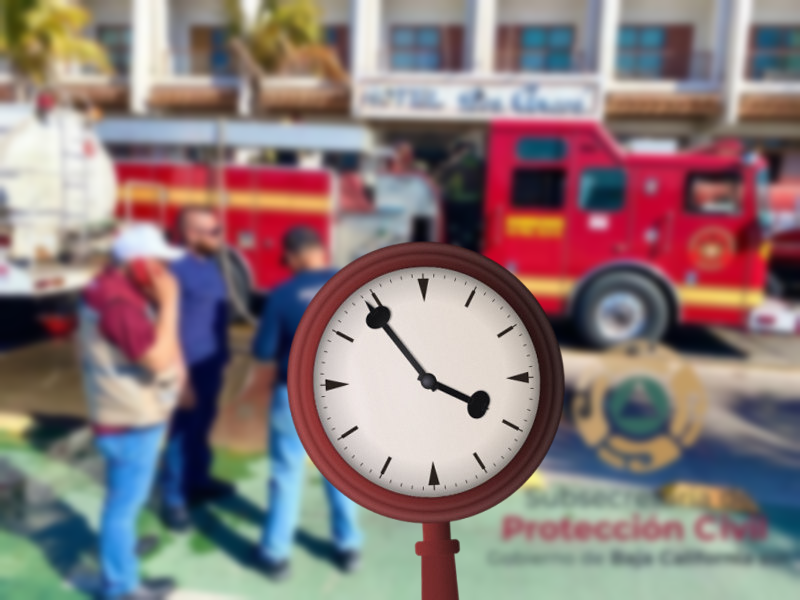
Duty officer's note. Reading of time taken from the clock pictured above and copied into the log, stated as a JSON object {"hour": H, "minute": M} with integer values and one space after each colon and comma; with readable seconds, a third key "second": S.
{"hour": 3, "minute": 54}
